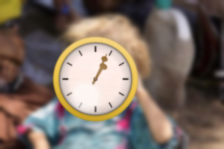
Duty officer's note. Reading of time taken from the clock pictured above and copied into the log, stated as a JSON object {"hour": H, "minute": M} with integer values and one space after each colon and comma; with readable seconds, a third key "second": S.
{"hour": 1, "minute": 4}
